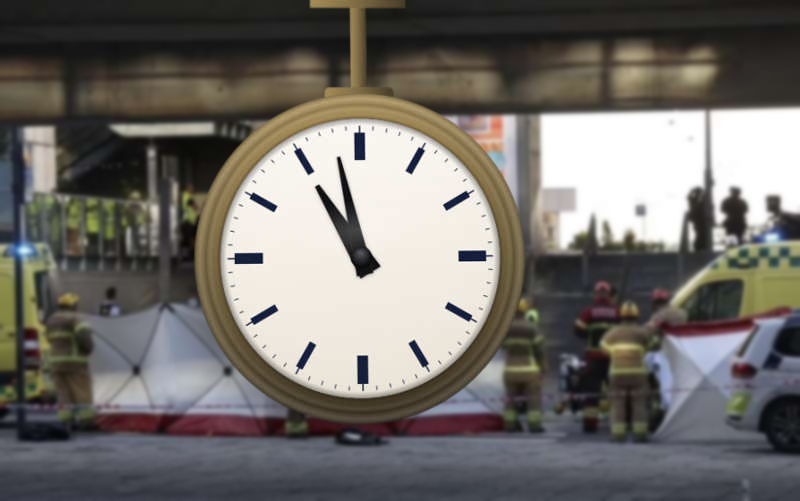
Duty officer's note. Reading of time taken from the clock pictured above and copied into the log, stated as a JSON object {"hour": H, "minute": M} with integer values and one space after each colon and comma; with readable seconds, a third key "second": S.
{"hour": 10, "minute": 58}
